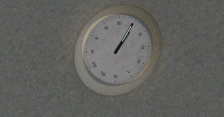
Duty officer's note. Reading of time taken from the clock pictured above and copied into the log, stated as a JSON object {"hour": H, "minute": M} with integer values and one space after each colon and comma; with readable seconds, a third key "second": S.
{"hour": 1, "minute": 5}
